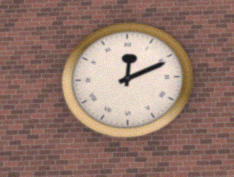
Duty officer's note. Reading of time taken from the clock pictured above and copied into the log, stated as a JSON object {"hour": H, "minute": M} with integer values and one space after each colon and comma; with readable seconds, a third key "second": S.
{"hour": 12, "minute": 11}
